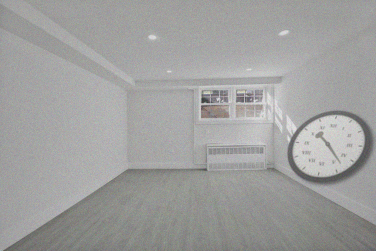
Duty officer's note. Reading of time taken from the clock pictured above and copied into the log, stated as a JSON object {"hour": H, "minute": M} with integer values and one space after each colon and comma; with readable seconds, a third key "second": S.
{"hour": 10, "minute": 23}
